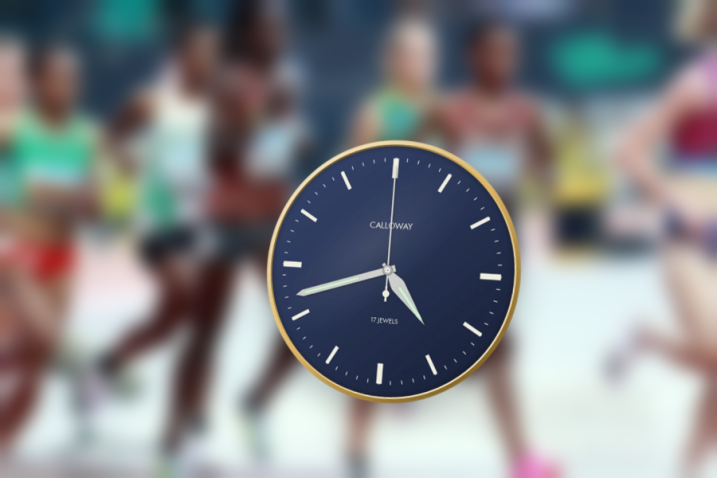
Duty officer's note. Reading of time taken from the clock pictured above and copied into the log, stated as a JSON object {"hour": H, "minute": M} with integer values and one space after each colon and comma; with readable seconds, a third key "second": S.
{"hour": 4, "minute": 42, "second": 0}
